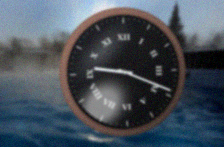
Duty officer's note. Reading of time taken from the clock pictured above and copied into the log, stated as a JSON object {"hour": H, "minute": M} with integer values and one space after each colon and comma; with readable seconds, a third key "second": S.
{"hour": 9, "minute": 19}
